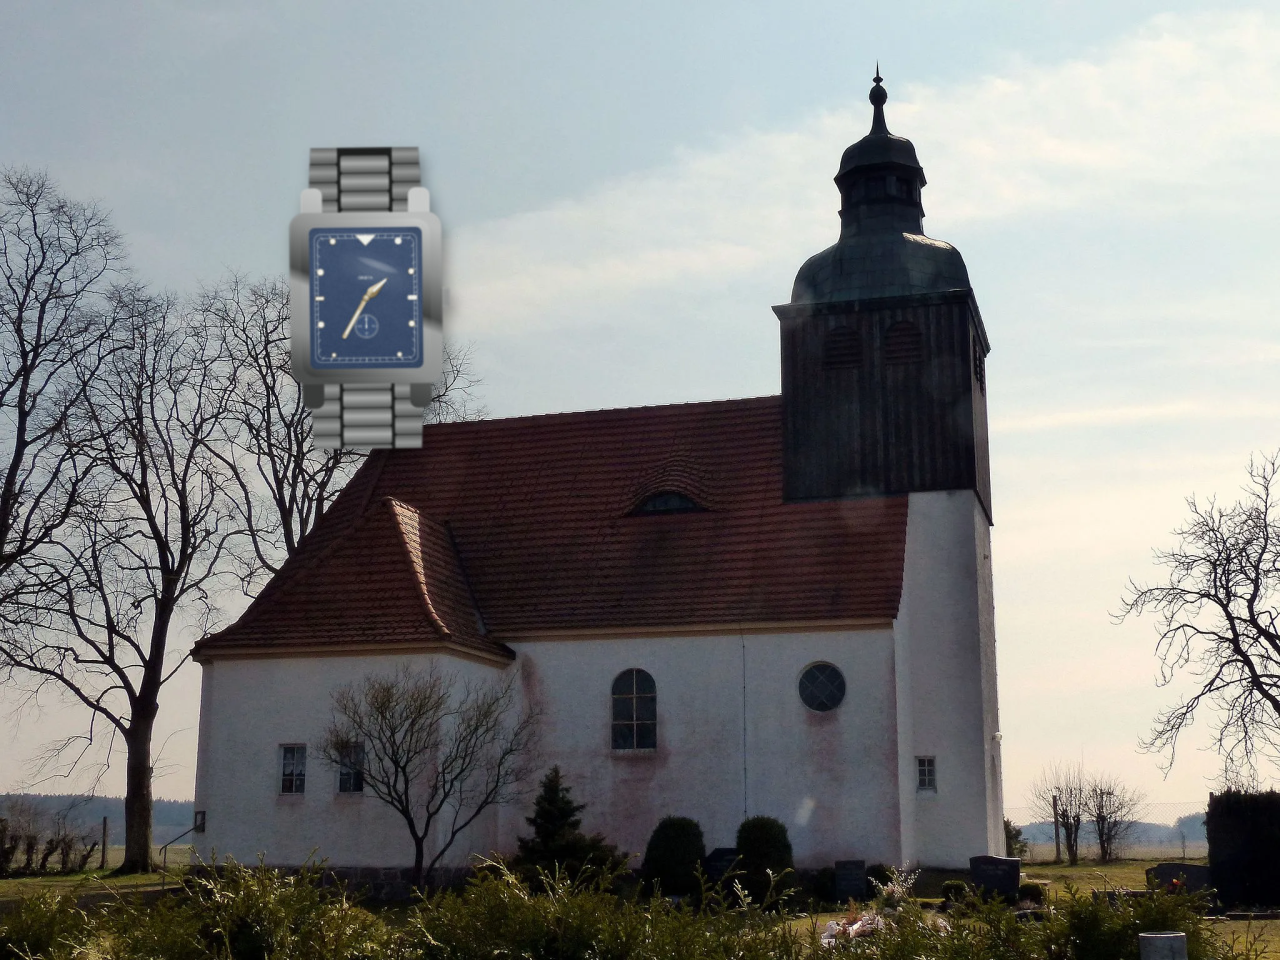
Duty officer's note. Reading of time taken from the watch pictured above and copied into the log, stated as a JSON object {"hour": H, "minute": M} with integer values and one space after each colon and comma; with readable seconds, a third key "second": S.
{"hour": 1, "minute": 35}
